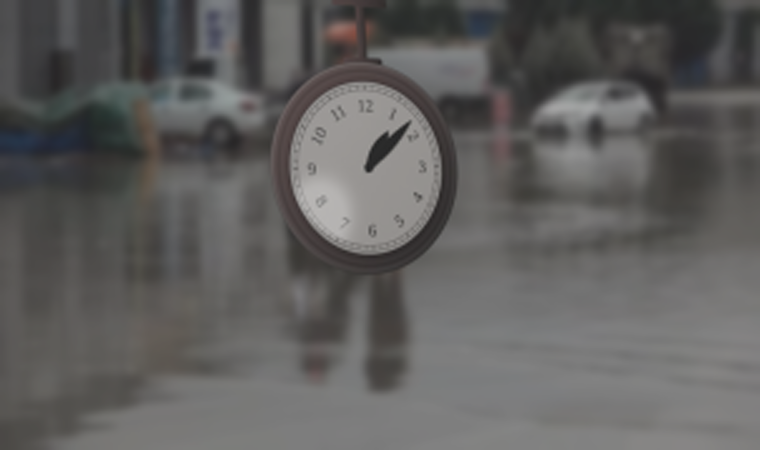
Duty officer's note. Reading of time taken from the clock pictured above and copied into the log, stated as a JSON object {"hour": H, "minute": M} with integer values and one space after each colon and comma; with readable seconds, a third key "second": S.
{"hour": 1, "minute": 8}
